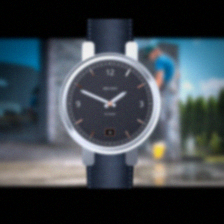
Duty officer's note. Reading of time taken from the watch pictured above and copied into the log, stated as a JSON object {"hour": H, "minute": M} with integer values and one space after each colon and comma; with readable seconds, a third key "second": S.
{"hour": 1, "minute": 49}
